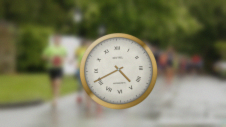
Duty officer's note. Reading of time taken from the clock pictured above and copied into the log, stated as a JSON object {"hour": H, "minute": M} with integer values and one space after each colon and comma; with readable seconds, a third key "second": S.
{"hour": 4, "minute": 41}
